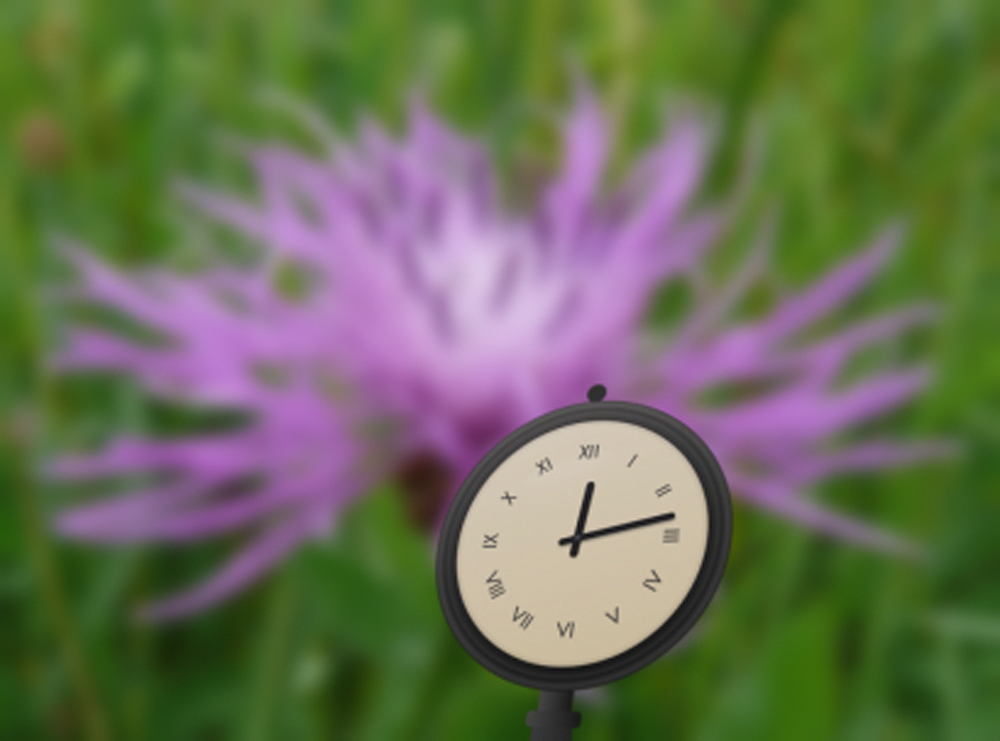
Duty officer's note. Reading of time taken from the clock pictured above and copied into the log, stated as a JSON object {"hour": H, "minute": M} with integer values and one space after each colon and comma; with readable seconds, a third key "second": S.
{"hour": 12, "minute": 13}
